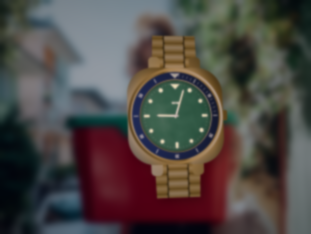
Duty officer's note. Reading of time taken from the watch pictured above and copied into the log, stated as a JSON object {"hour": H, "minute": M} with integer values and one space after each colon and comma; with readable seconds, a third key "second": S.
{"hour": 9, "minute": 3}
